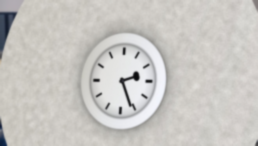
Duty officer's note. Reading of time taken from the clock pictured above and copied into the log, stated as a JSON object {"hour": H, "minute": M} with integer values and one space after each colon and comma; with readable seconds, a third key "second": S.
{"hour": 2, "minute": 26}
